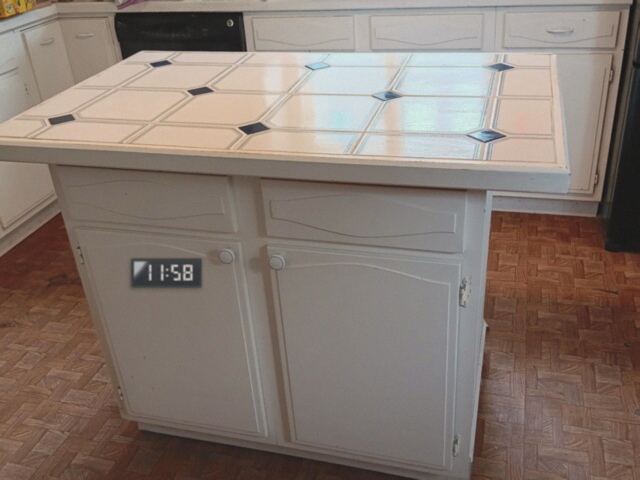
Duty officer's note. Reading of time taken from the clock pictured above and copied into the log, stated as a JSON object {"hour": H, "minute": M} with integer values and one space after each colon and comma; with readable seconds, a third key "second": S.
{"hour": 11, "minute": 58}
